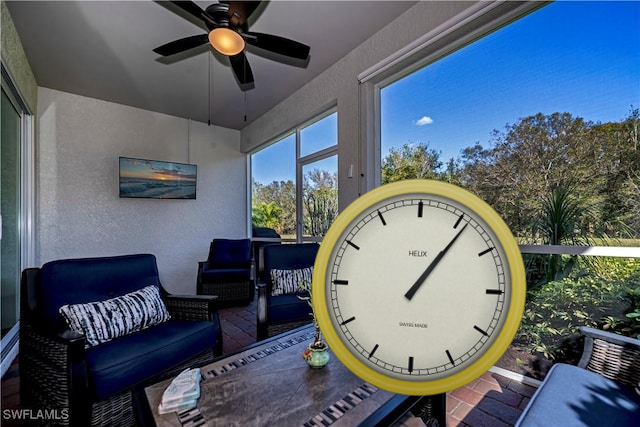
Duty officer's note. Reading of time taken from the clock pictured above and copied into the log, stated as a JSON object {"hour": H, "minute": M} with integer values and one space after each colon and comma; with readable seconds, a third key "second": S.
{"hour": 1, "minute": 6}
